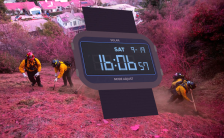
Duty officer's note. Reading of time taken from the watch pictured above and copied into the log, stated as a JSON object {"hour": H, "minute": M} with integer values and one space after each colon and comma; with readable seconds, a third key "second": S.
{"hour": 16, "minute": 6, "second": 57}
